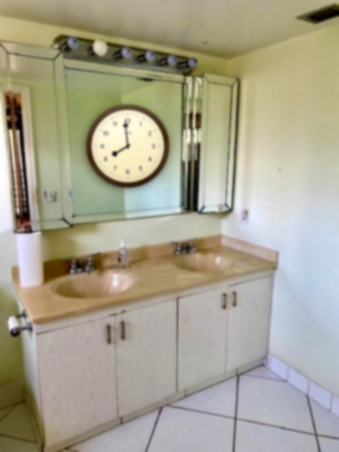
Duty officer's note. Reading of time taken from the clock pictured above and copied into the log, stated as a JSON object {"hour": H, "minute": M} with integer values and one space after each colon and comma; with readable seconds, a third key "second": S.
{"hour": 7, "minute": 59}
